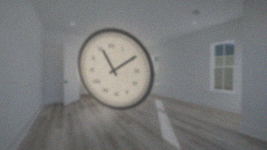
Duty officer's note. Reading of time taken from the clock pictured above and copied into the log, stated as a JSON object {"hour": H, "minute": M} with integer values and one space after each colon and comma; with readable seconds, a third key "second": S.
{"hour": 11, "minute": 10}
